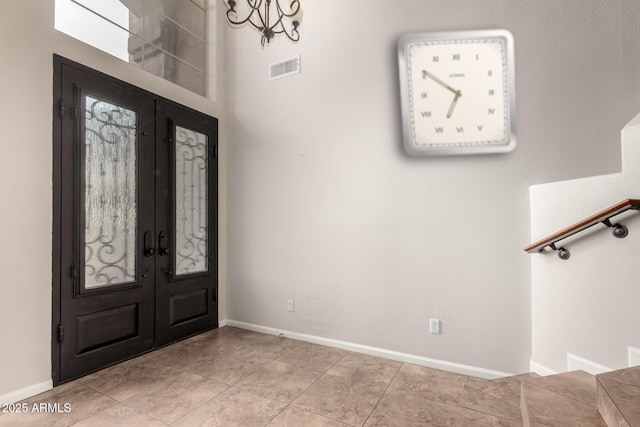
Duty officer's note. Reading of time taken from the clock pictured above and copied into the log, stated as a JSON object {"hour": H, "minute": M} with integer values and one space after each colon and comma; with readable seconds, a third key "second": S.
{"hour": 6, "minute": 51}
